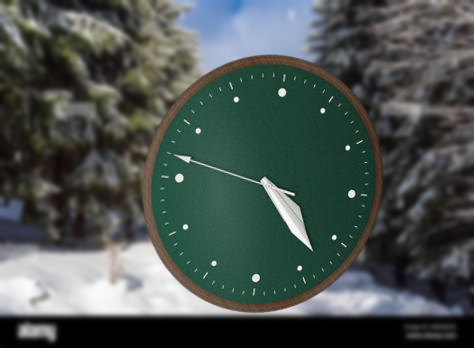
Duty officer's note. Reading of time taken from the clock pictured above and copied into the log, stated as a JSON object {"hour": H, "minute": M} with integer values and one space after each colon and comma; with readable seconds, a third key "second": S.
{"hour": 4, "minute": 22, "second": 47}
